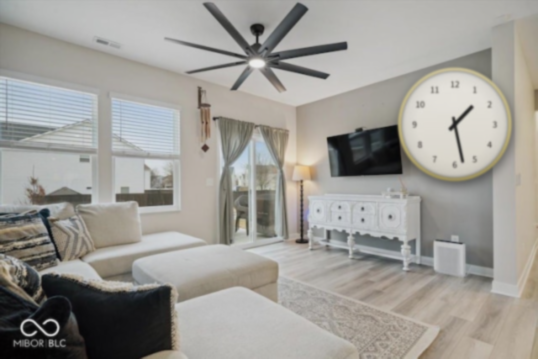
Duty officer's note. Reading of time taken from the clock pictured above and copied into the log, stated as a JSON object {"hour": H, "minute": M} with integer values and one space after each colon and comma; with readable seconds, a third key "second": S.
{"hour": 1, "minute": 28}
